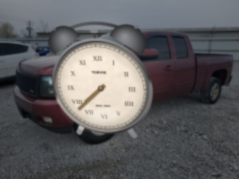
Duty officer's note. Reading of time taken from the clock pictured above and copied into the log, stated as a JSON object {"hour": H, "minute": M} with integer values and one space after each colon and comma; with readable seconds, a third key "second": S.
{"hour": 7, "minute": 38}
